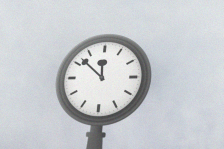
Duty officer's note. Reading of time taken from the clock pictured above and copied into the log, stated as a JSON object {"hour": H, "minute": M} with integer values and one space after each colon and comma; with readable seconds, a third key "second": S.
{"hour": 11, "minute": 52}
